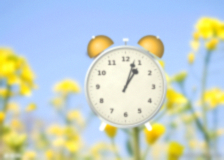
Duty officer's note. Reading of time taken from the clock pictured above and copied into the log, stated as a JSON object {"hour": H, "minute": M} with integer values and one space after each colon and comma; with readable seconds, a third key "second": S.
{"hour": 1, "minute": 3}
